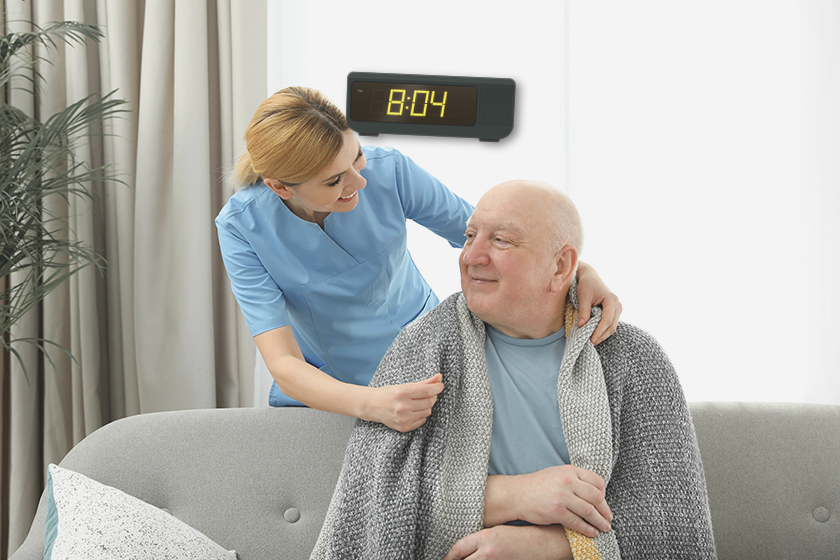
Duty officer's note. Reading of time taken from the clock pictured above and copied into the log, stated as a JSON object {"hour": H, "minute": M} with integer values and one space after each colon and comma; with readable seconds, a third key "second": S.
{"hour": 8, "minute": 4}
